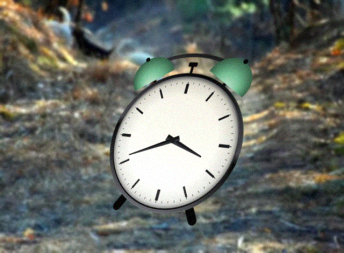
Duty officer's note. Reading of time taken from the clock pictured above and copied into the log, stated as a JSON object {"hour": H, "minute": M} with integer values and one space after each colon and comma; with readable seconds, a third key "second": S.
{"hour": 3, "minute": 41}
